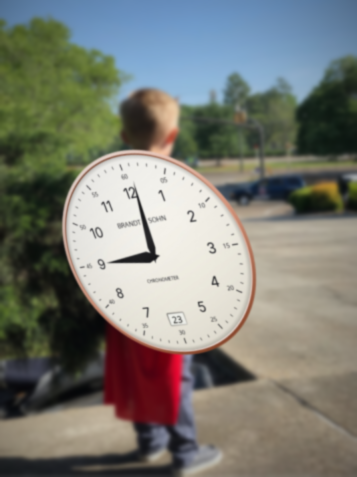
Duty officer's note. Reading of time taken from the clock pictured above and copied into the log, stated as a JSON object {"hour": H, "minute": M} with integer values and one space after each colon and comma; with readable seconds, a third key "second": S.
{"hour": 9, "minute": 1}
